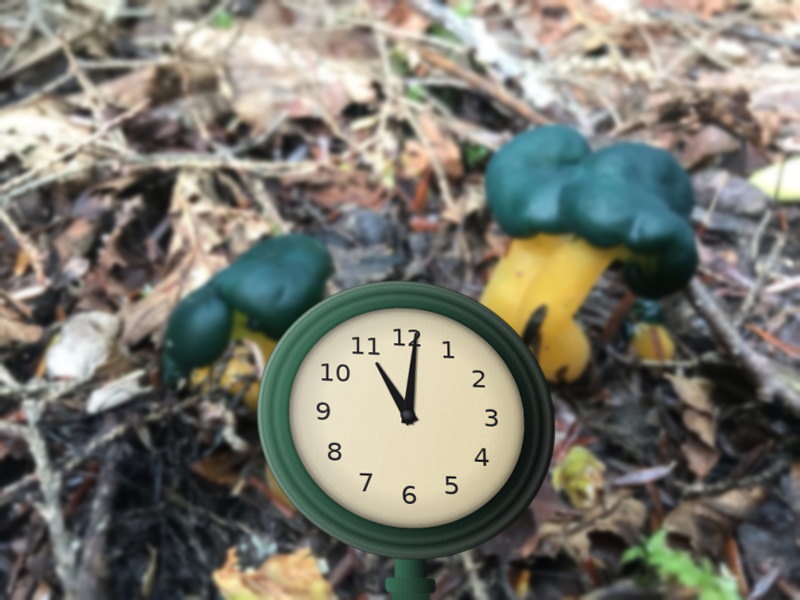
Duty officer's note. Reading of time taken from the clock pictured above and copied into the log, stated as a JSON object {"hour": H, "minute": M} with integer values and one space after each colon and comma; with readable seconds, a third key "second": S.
{"hour": 11, "minute": 1}
